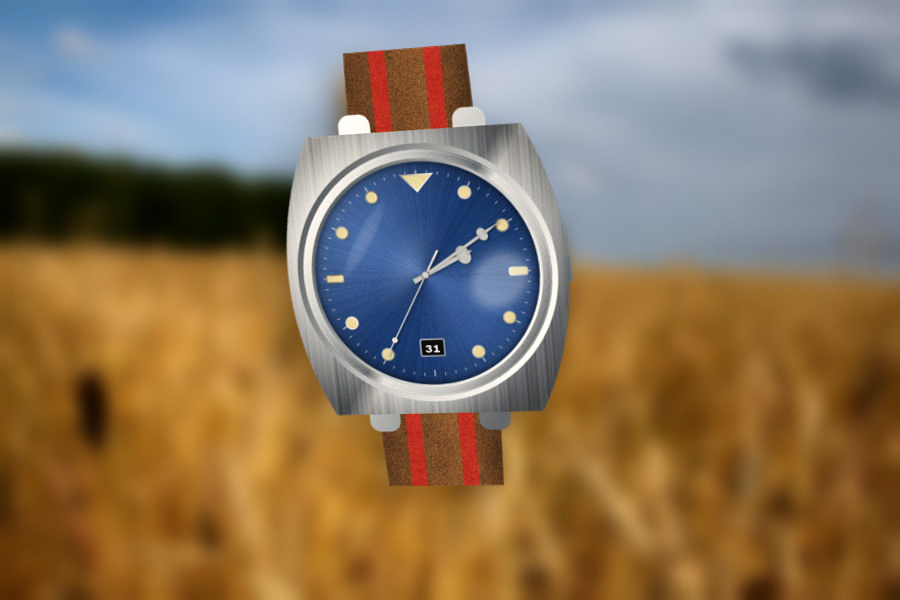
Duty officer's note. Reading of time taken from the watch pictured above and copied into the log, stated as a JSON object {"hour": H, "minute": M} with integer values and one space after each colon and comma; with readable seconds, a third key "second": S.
{"hour": 2, "minute": 9, "second": 35}
